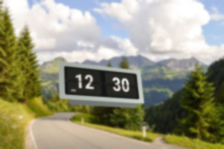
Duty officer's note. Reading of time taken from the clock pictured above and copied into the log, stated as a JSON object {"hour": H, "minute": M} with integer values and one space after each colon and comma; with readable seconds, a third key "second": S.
{"hour": 12, "minute": 30}
